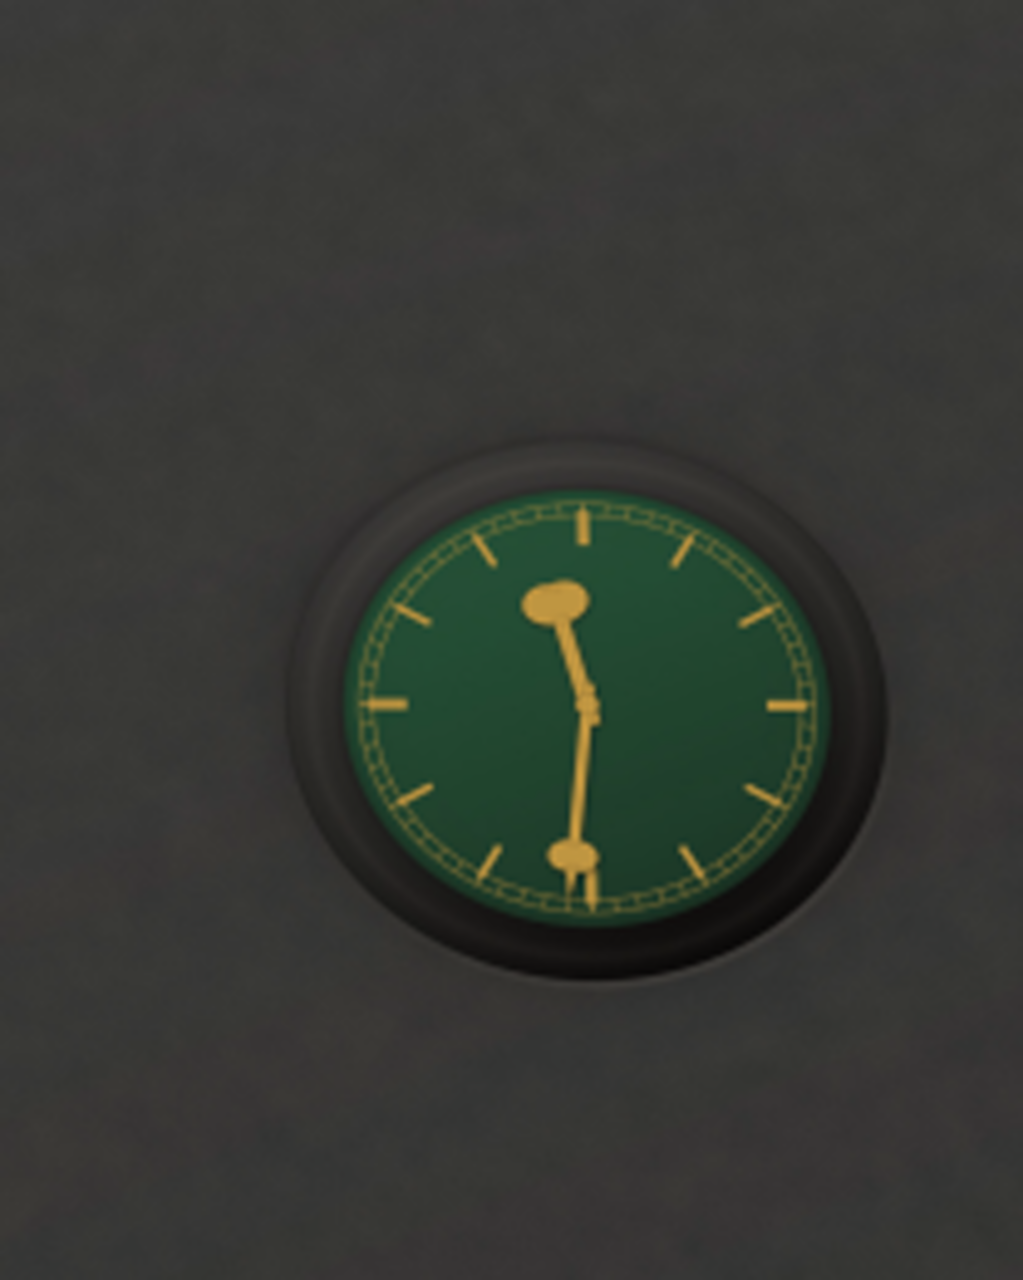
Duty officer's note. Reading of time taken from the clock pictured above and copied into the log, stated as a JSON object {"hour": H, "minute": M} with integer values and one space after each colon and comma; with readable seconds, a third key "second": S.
{"hour": 11, "minute": 31}
